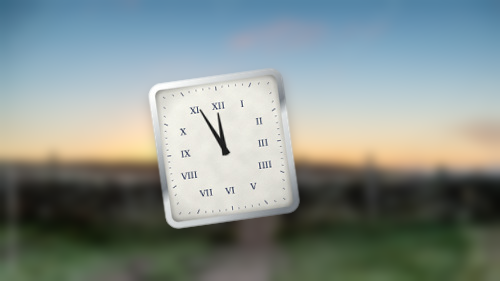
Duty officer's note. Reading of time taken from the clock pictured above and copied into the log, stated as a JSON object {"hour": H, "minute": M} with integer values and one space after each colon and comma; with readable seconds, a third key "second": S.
{"hour": 11, "minute": 56}
